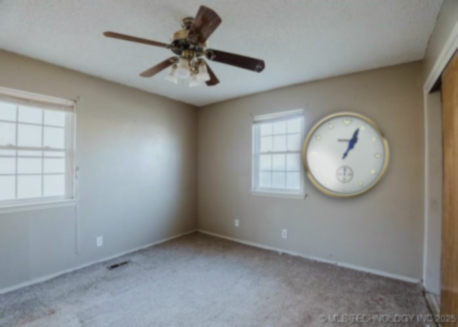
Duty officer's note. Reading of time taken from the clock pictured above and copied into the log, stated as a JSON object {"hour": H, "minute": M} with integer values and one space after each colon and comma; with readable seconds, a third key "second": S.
{"hour": 1, "minute": 4}
